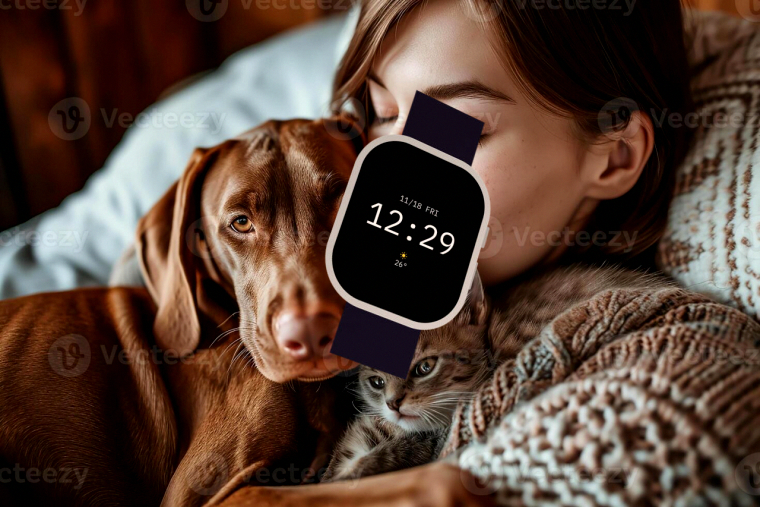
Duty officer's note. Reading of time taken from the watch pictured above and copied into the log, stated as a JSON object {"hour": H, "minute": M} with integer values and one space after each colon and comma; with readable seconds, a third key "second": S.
{"hour": 12, "minute": 29}
